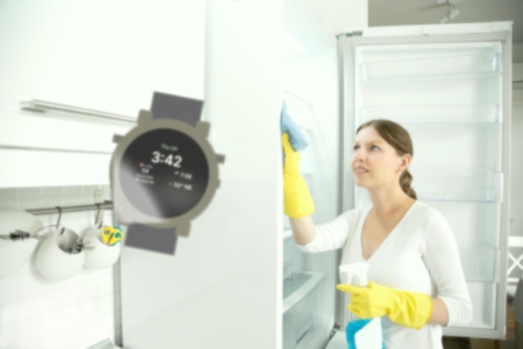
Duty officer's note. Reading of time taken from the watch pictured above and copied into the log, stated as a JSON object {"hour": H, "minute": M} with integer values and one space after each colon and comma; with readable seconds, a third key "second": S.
{"hour": 3, "minute": 42}
